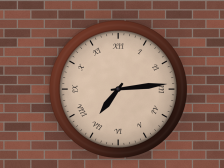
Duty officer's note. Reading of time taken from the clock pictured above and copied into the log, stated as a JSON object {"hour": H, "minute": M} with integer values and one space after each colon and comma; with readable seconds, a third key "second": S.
{"hour": 7, "minute": 14}
